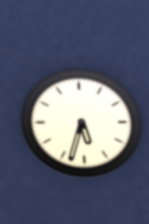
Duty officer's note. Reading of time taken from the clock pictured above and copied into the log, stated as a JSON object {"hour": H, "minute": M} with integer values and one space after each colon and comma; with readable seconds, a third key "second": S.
{"hour": 5, "minute": 33}
